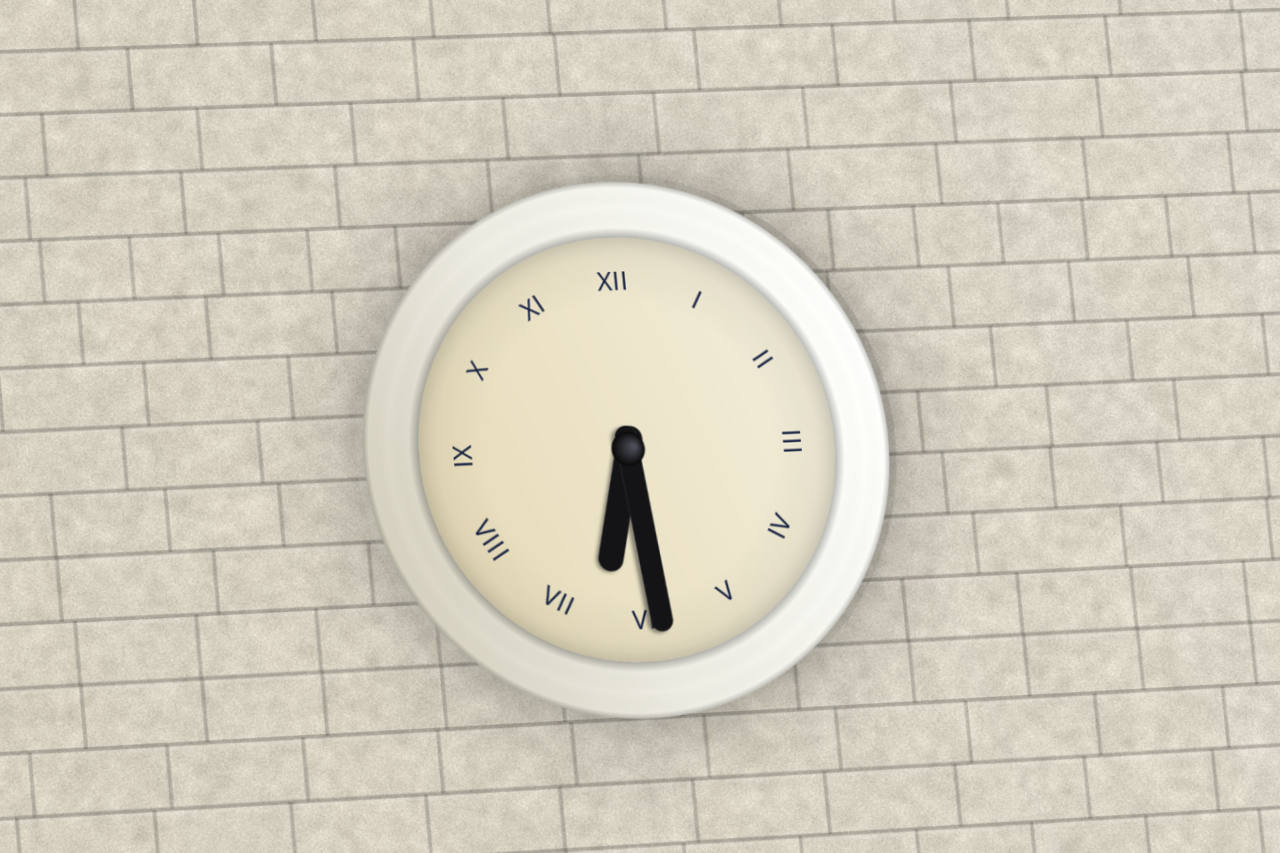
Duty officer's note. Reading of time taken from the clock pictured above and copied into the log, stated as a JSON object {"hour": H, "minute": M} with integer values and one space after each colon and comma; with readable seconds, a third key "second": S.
{"hour": 6, "minute": 29}
